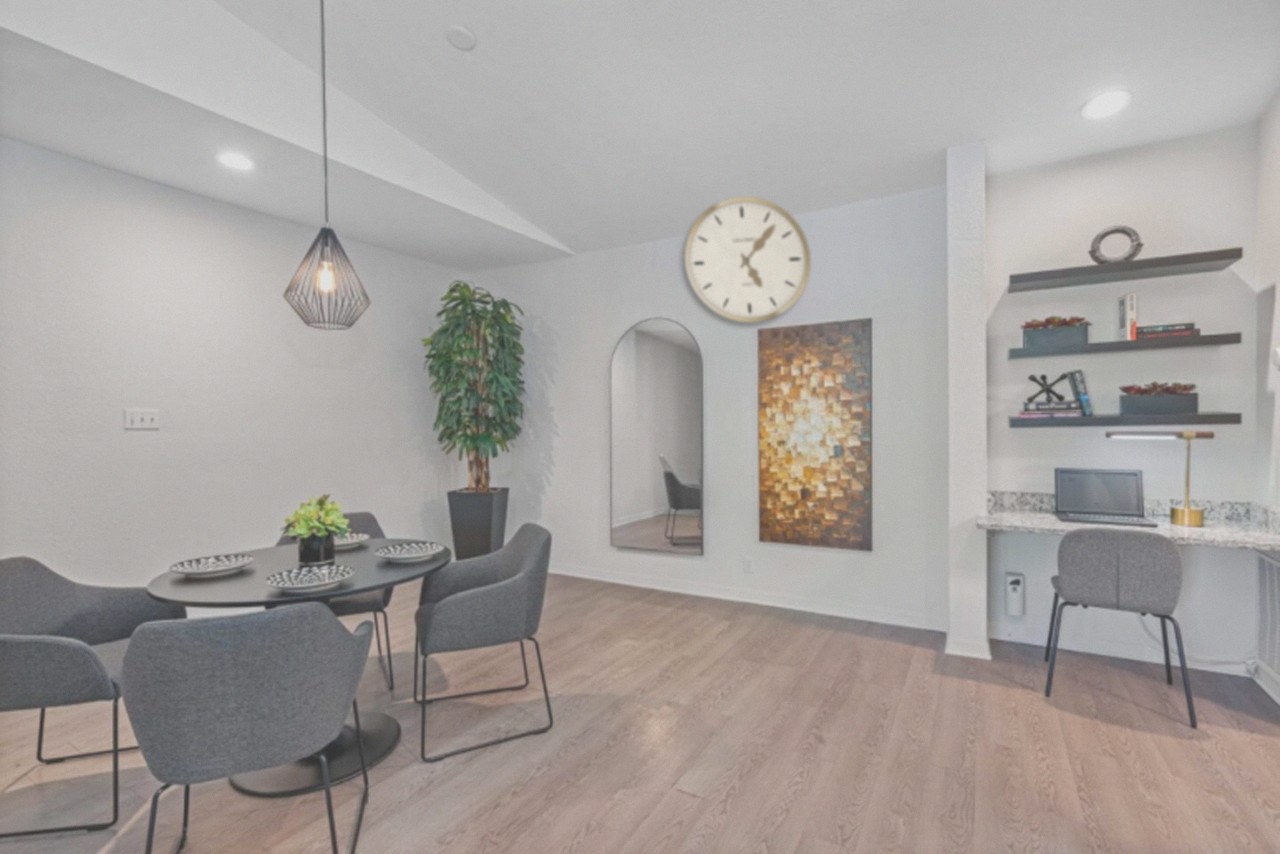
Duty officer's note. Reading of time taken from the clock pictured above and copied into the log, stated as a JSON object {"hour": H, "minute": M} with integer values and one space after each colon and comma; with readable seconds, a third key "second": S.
{"hour": 5, "minute": 7}
